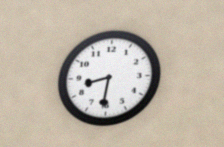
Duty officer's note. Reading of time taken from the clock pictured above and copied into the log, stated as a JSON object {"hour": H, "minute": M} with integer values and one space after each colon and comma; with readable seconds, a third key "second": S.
{"hour": 8, "minute": 31}
